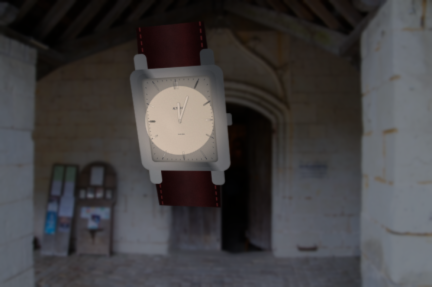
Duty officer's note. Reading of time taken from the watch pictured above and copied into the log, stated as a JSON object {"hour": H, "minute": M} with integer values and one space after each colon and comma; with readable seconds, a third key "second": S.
{"hour": 12, "minute": 4}
